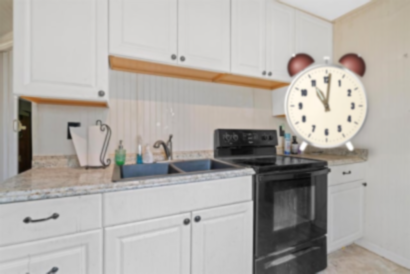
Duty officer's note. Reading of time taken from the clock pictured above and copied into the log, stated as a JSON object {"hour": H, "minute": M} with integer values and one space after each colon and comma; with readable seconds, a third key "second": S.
{"hour": 11, "minute": 1}
